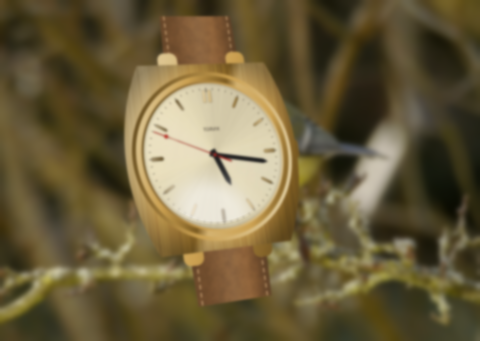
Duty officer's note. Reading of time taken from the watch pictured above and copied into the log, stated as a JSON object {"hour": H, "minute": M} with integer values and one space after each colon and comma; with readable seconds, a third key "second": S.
{"hour": 5, "minute": 16, "second": 49}
